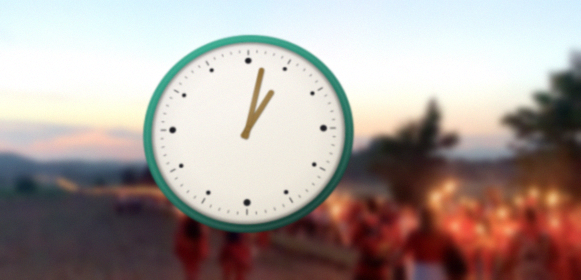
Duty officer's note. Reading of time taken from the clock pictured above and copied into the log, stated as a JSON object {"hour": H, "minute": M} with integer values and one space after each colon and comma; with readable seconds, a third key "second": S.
{"hour": 1, "minute": 2}
